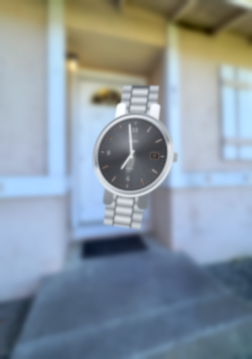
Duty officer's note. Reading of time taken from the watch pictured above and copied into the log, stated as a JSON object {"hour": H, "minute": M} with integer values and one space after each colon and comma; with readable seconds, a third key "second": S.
{"hour": 6, "minute": 58}
